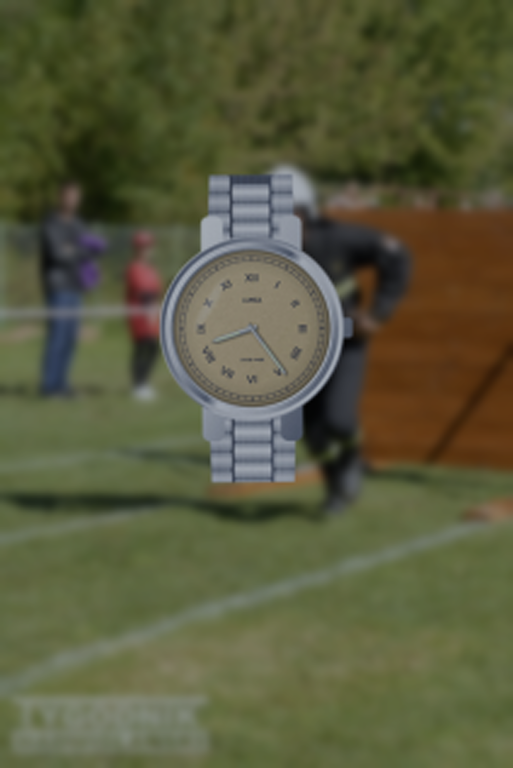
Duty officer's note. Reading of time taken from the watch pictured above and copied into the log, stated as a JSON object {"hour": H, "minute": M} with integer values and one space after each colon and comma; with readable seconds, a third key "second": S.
{"hour": 8, "minute": 24}
